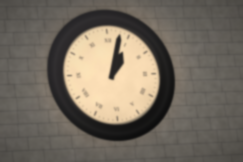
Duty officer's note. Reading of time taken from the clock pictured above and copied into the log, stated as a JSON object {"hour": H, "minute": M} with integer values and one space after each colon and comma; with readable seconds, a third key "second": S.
{"hour": 1, "minute": 3}
